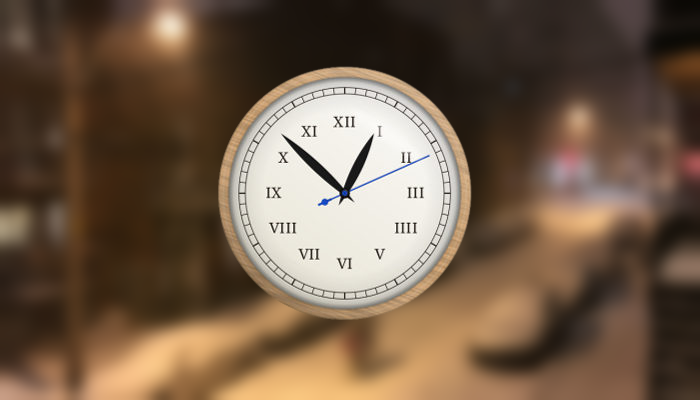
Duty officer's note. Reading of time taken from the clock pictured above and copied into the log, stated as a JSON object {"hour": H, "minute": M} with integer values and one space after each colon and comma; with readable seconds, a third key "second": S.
{"hour": 12, "minute": 52, "second": 11}
